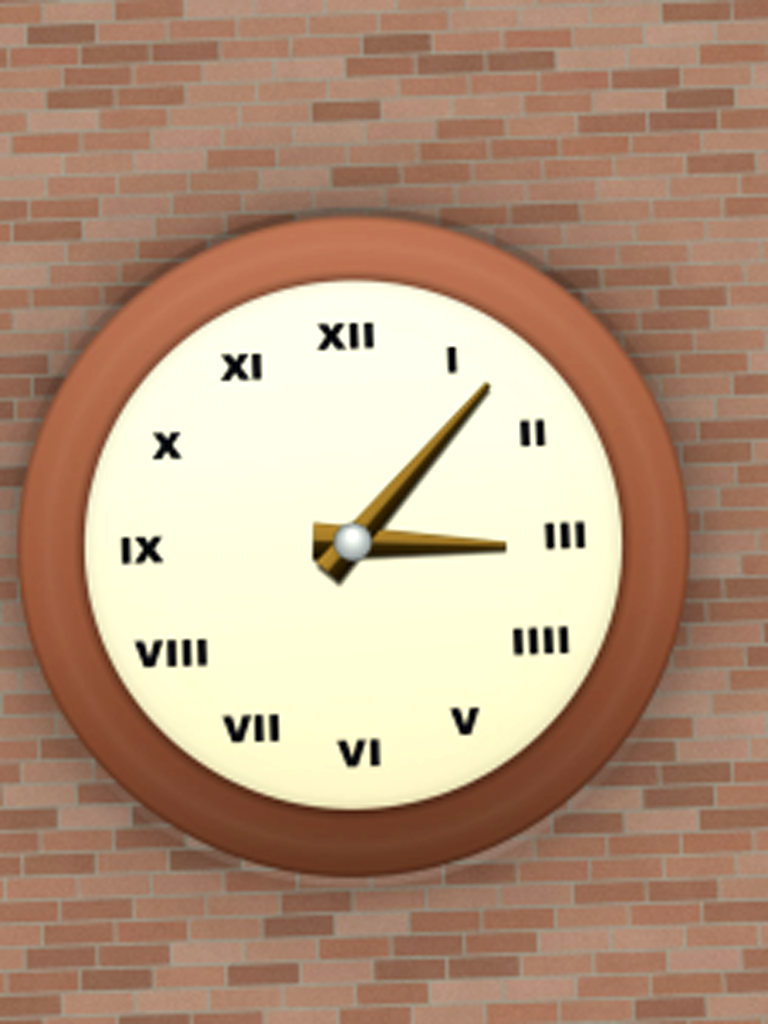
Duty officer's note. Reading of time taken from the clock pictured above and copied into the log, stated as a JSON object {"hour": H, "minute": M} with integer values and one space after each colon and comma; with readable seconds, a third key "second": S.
{"hour": 3, "minute": 7}
